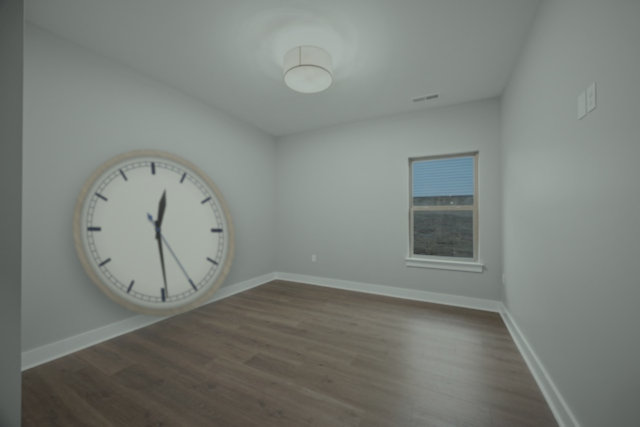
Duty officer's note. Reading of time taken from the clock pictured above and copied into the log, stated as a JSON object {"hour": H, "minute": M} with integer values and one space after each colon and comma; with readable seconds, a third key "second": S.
{"hour": 12, "minute": 29, "second": 25}
